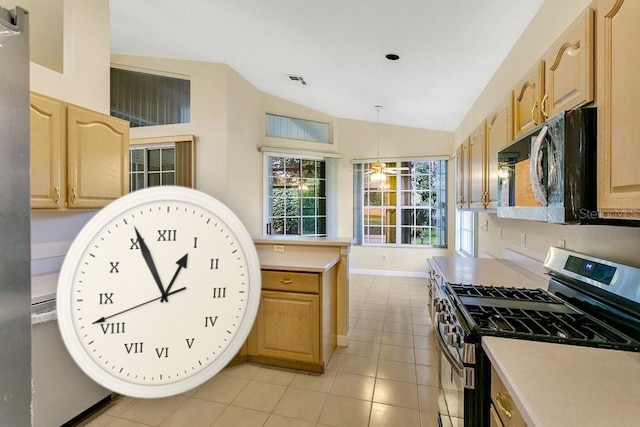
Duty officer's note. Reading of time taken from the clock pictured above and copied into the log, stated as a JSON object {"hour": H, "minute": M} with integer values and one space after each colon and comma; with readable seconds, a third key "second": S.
{"hour": 12, "minute": 55, "second": 42}
